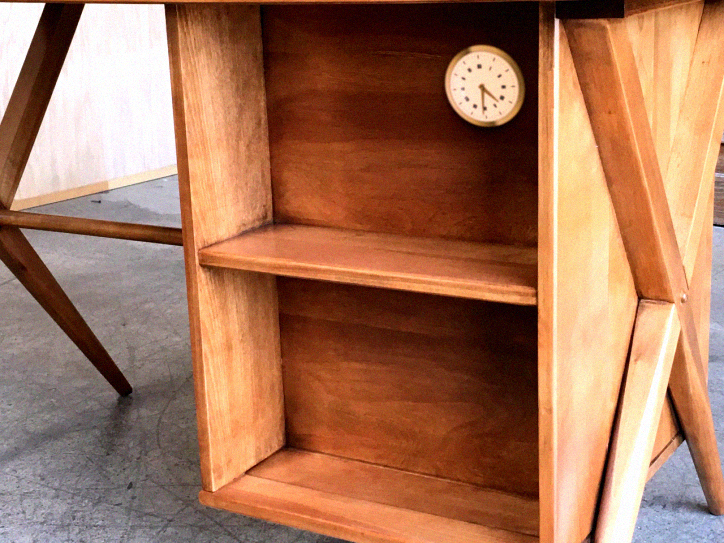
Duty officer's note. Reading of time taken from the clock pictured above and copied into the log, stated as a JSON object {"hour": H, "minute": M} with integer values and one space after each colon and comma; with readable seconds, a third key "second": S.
{"hour": 4, "minute": 31}
